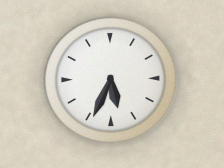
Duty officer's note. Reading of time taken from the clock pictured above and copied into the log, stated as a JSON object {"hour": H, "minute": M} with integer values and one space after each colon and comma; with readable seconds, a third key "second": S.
{"hour": 5, "minute": 34}
